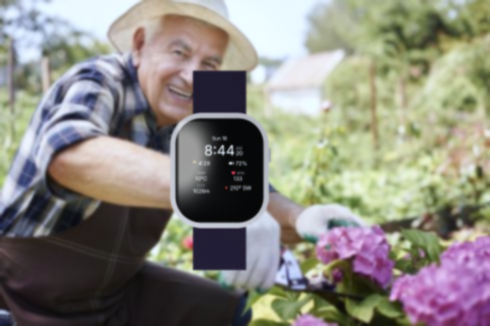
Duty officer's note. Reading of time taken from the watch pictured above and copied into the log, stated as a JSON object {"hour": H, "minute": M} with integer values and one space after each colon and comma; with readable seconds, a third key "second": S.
{"hour": 8, "minute": 44}
